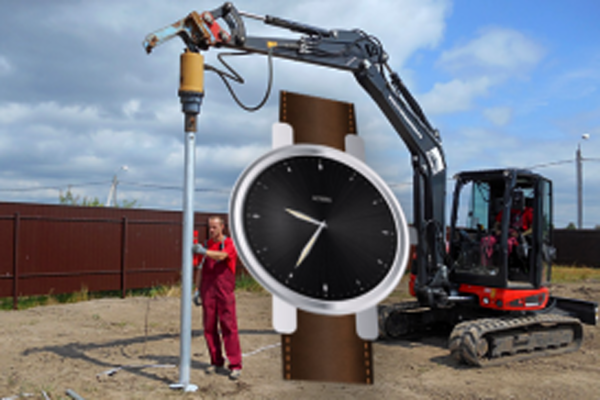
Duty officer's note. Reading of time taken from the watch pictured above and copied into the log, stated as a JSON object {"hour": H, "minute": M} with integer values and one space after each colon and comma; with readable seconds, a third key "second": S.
{"hour": 9, "minute": 35}
